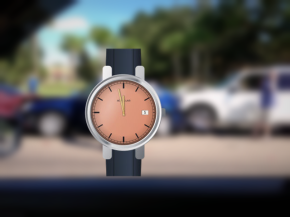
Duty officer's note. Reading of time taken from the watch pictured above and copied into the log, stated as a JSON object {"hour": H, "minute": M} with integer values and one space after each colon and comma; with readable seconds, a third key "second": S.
{"hour": 11, "minute": 58}
